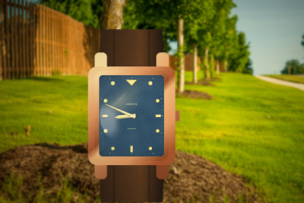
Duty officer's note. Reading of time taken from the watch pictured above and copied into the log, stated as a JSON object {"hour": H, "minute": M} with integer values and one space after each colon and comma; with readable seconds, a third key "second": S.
{"hour": 8, "minute": 49}
